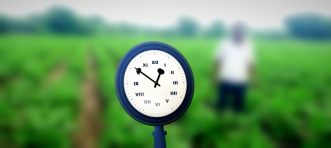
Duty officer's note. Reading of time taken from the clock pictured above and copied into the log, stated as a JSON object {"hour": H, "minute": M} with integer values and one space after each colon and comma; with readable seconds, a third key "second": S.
{"hour": 12, "minute": 51}
